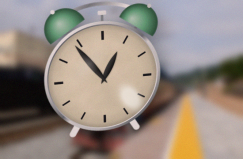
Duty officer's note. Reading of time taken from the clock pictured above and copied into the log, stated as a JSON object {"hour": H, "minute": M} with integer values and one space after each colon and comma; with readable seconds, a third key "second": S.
{"hour": 12, "minute": 54}
